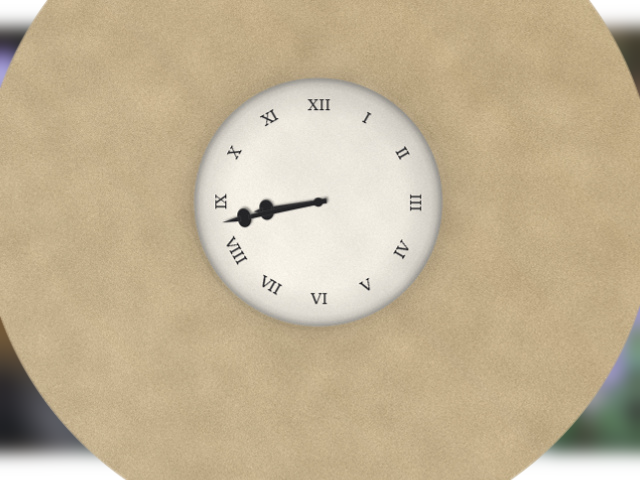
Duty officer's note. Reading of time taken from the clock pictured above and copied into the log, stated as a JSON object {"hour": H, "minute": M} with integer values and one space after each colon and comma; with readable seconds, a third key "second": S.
{"hour": 8, "minute": 43}
